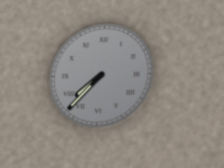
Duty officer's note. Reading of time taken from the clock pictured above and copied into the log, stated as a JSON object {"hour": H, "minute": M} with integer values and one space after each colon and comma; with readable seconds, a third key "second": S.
{"hour": 7, "minute": 37}
